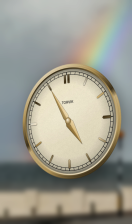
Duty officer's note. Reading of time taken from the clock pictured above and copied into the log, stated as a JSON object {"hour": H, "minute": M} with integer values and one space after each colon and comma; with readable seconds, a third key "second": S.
{"hour": 4, "minute": 55}
